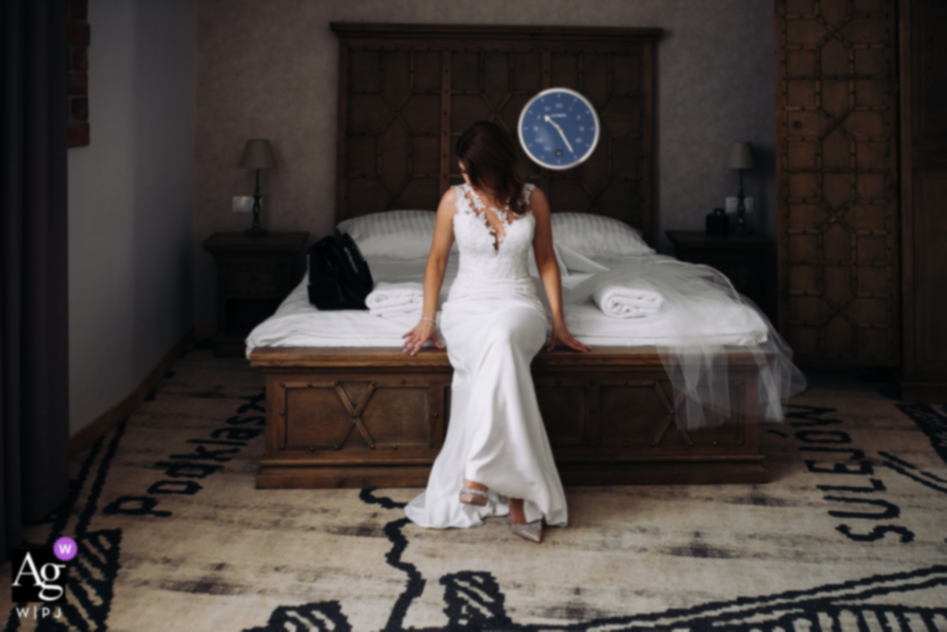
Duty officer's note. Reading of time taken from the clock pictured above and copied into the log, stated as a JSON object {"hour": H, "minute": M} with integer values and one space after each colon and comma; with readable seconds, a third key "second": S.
{"hour": 10, "minute": 25}
